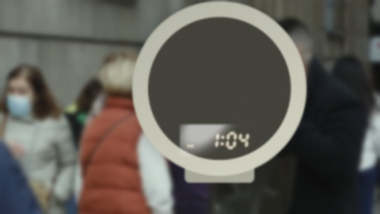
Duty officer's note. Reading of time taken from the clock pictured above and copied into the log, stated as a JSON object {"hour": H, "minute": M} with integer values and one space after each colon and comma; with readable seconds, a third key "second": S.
{"hour": 1, "minute": 4}
